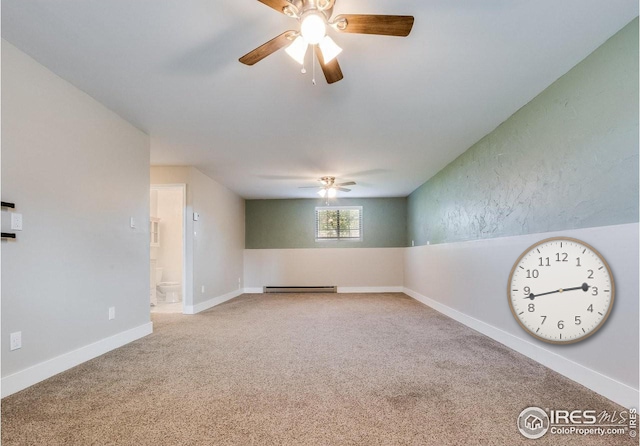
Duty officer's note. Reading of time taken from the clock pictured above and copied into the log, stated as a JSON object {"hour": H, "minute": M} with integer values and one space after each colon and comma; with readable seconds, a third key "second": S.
{"hour": 2, "minute": 43}
